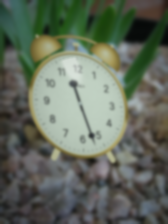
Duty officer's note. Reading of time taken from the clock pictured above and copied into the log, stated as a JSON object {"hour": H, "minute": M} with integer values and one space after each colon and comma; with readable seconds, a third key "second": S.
{"hour": 11, "minute": 27}
